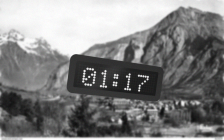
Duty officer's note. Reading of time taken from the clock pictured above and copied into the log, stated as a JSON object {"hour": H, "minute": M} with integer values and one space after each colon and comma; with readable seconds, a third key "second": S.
{"hour": 1, "minute": 17}
